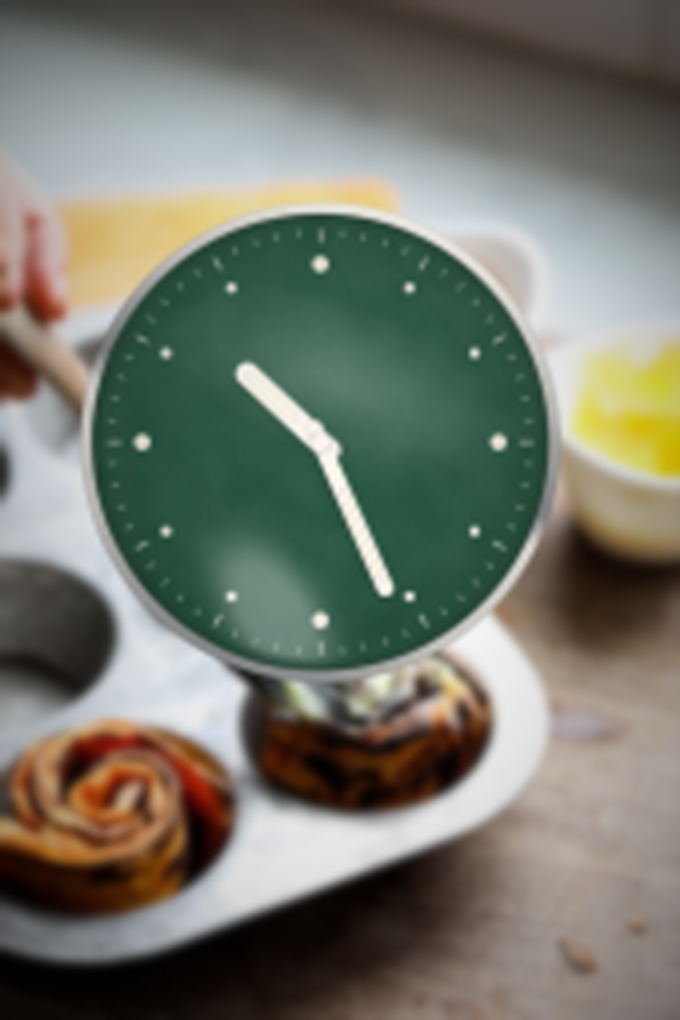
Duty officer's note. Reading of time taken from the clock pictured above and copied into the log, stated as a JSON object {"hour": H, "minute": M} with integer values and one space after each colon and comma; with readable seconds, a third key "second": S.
{"hour": 10, "minute": 26}
